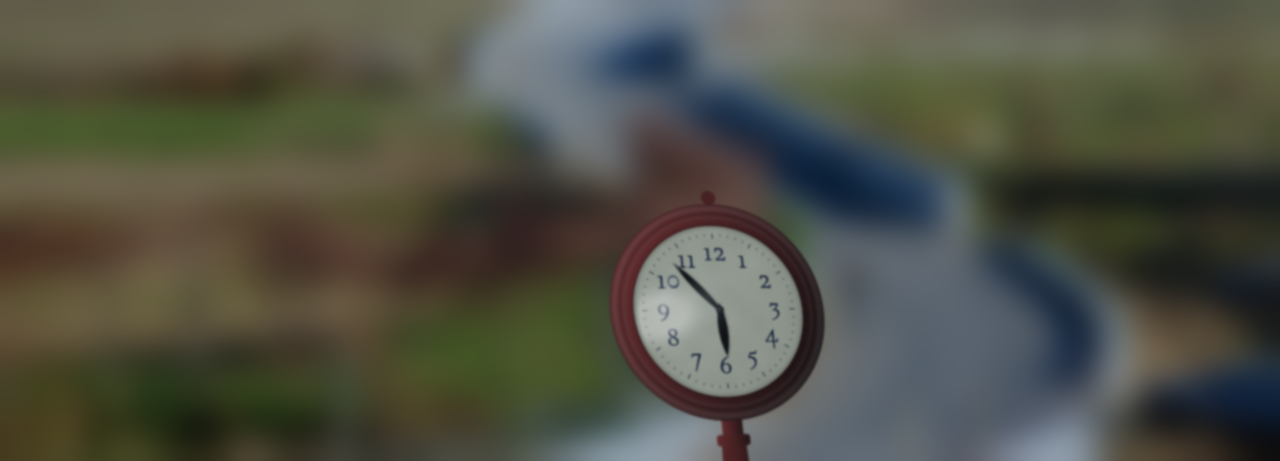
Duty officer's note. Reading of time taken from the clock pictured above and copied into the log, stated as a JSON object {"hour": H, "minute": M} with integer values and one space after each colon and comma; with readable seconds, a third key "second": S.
{"hour": 5, "minute": 53}
